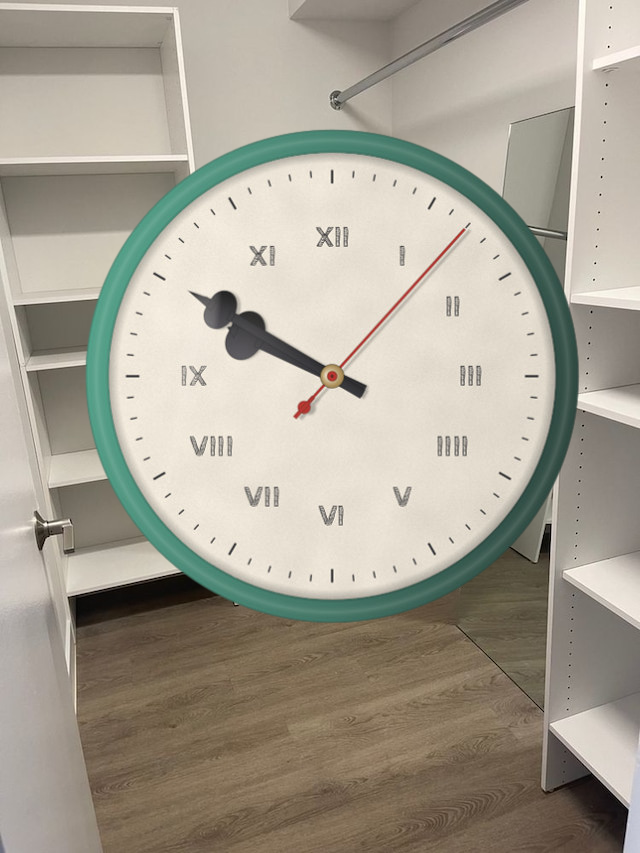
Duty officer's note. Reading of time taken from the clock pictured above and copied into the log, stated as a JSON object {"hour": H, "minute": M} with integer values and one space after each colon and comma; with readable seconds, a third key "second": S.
{"hour": 9, "minute": 50, "second": 7}
